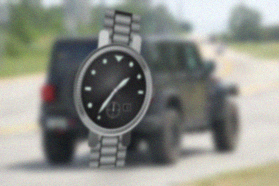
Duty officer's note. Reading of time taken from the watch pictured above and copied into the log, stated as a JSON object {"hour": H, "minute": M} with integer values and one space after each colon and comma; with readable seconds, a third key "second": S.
{"hour": 1, "minute": 36}
